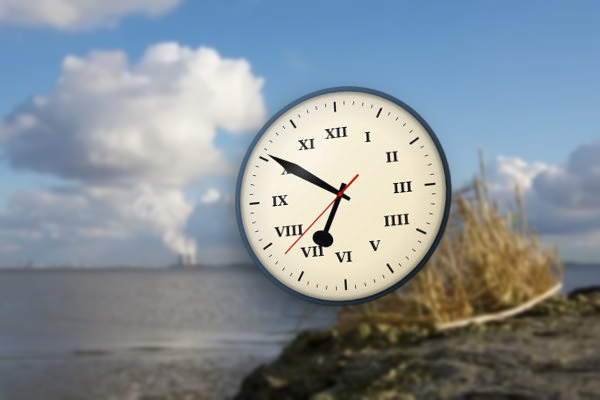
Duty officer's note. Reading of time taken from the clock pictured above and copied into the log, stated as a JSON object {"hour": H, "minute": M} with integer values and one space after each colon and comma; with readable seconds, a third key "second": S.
{"hour": 6, "minute": 50, "second": 38}
